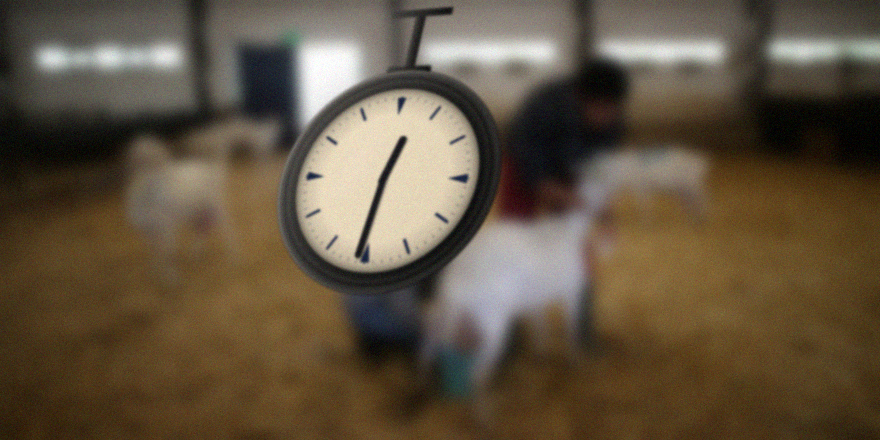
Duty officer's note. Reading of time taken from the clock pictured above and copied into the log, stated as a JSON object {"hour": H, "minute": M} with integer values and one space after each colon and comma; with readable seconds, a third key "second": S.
{"hour": 12, "minute": 31}
